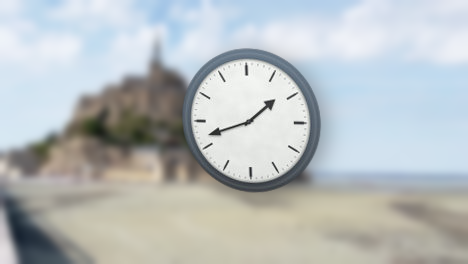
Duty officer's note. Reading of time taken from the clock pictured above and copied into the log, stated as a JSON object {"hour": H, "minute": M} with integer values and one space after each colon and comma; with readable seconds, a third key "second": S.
{"hour": 1, "minute": 42}
